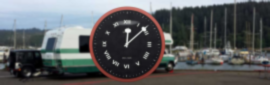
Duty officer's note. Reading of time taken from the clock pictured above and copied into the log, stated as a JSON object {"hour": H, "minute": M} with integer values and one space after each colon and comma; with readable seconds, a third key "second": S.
{"hour": 12, "minute": 8}
